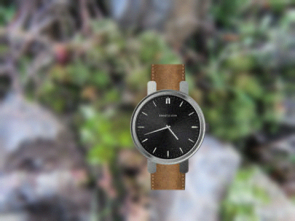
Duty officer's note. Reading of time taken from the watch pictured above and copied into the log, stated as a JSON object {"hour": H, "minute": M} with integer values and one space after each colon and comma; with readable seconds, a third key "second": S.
{"hour": 4, "minute": 42}
